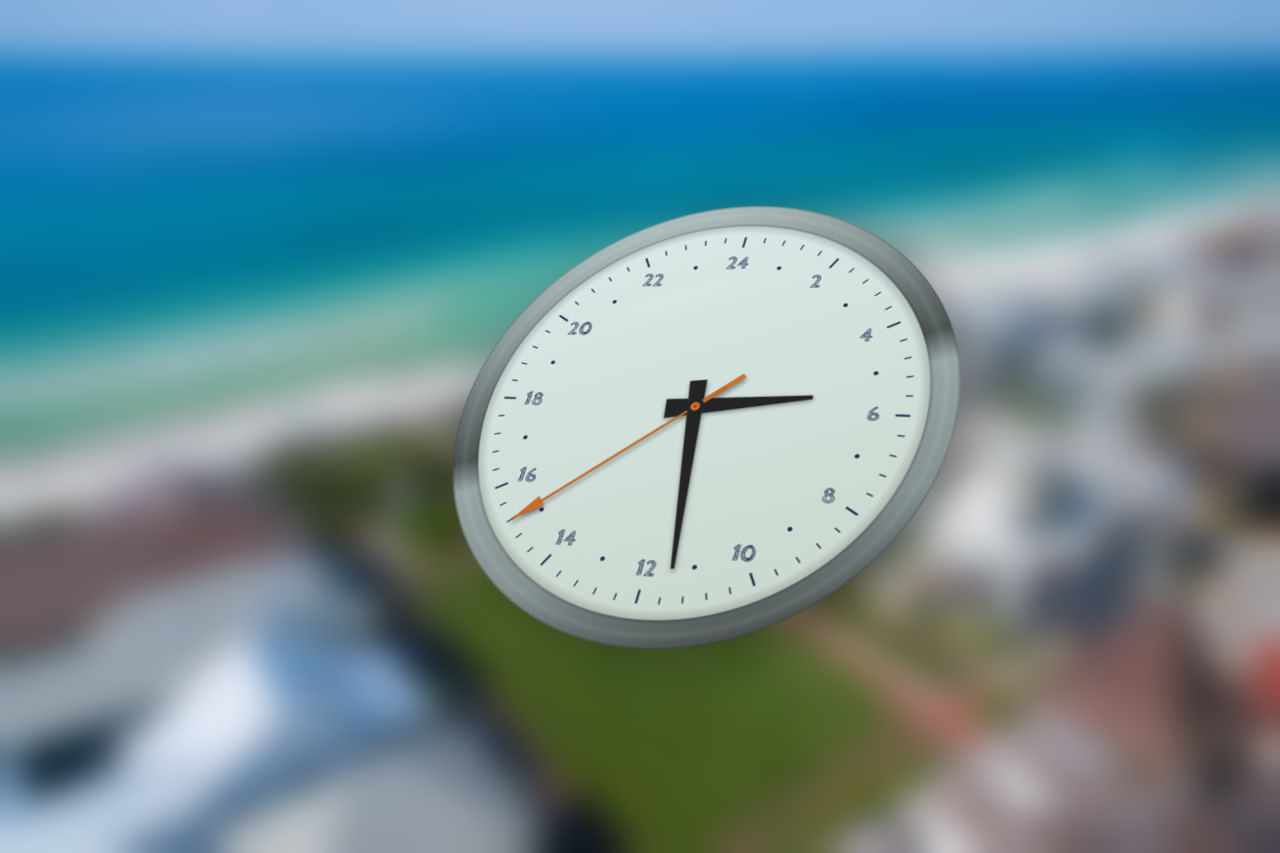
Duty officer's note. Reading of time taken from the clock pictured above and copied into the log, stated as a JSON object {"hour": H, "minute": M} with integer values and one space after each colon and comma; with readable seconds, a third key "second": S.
{"hour": 5, "minute": 28, "second": 38}
